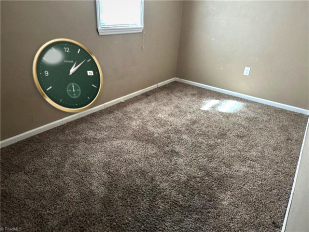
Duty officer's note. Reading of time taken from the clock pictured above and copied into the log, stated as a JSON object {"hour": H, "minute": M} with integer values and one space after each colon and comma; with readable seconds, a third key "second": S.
{"hour": 1, "minute": 9}
